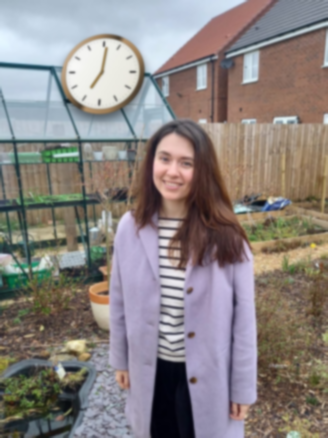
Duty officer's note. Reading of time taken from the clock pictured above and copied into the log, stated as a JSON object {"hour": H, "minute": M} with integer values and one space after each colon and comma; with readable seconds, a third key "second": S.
{"hour": 7, "minute": 1}
